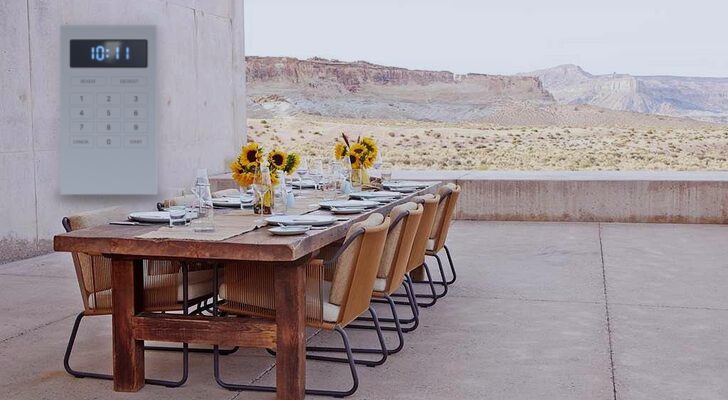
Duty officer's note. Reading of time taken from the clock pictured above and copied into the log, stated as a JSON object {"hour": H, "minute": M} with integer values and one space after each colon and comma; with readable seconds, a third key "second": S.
{"hour": 10, "minute": 11}
